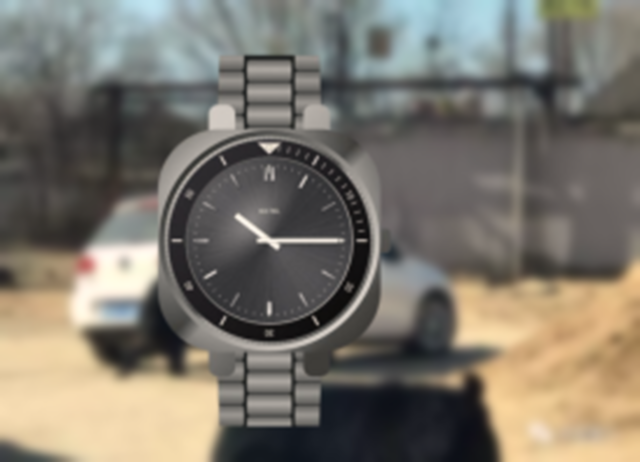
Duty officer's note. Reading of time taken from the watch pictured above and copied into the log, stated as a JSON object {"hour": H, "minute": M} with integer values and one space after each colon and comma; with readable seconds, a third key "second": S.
{"hour": 10, "minute": 15}
